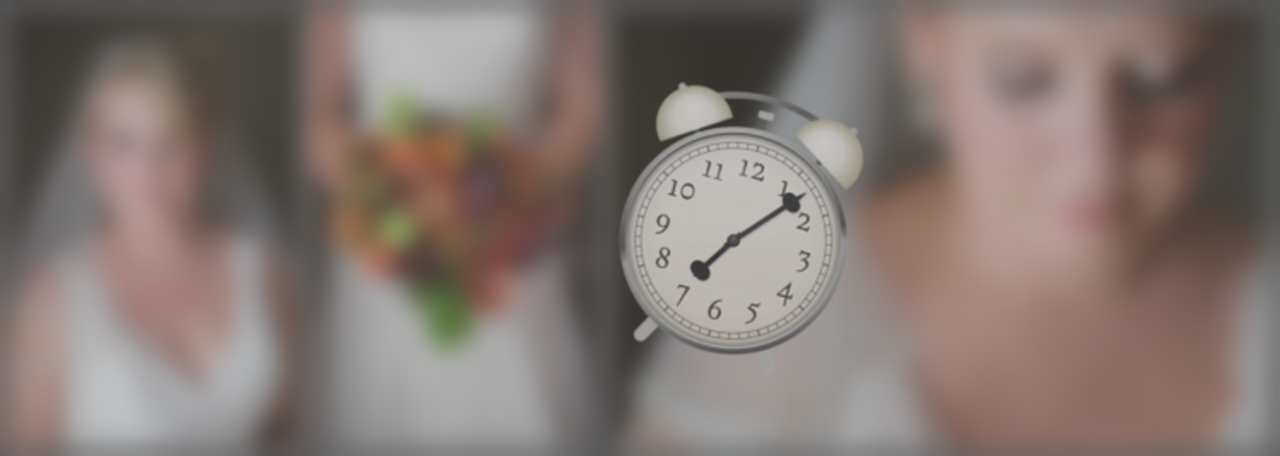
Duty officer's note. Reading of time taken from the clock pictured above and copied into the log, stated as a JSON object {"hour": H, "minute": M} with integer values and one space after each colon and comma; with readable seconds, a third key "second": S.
{"hour": 7, "minute": 7}
